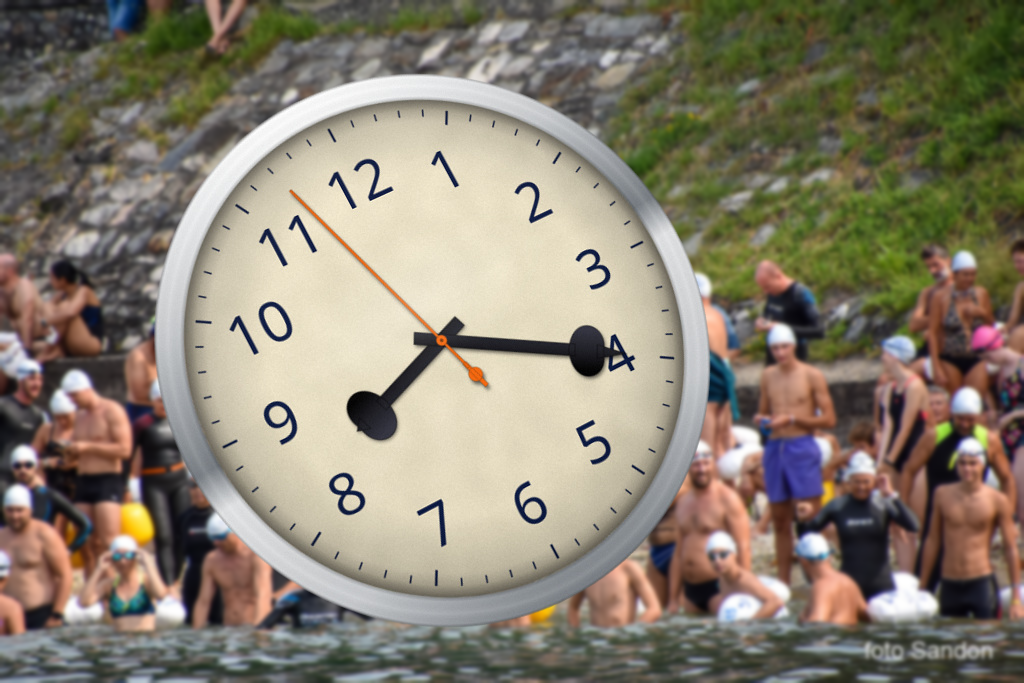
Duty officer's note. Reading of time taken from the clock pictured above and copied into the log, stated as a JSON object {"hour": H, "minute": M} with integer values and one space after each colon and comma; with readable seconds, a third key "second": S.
{"hour": 8, "minute": 19, "second": 57}
